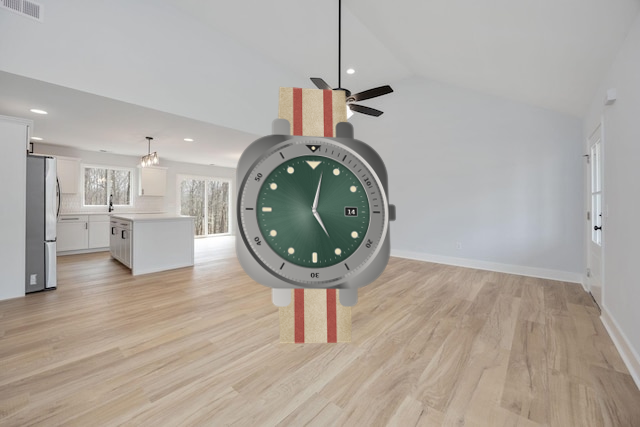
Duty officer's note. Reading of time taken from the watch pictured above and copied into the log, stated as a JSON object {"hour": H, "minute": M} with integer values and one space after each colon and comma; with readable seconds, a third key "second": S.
{"hour": 5, "minute": 2}
